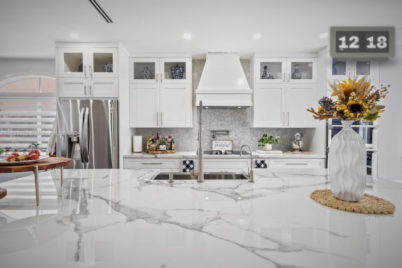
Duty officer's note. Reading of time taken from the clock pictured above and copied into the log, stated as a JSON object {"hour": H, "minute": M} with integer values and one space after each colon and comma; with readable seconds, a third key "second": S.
{"hour": 12, "minute": 18}
